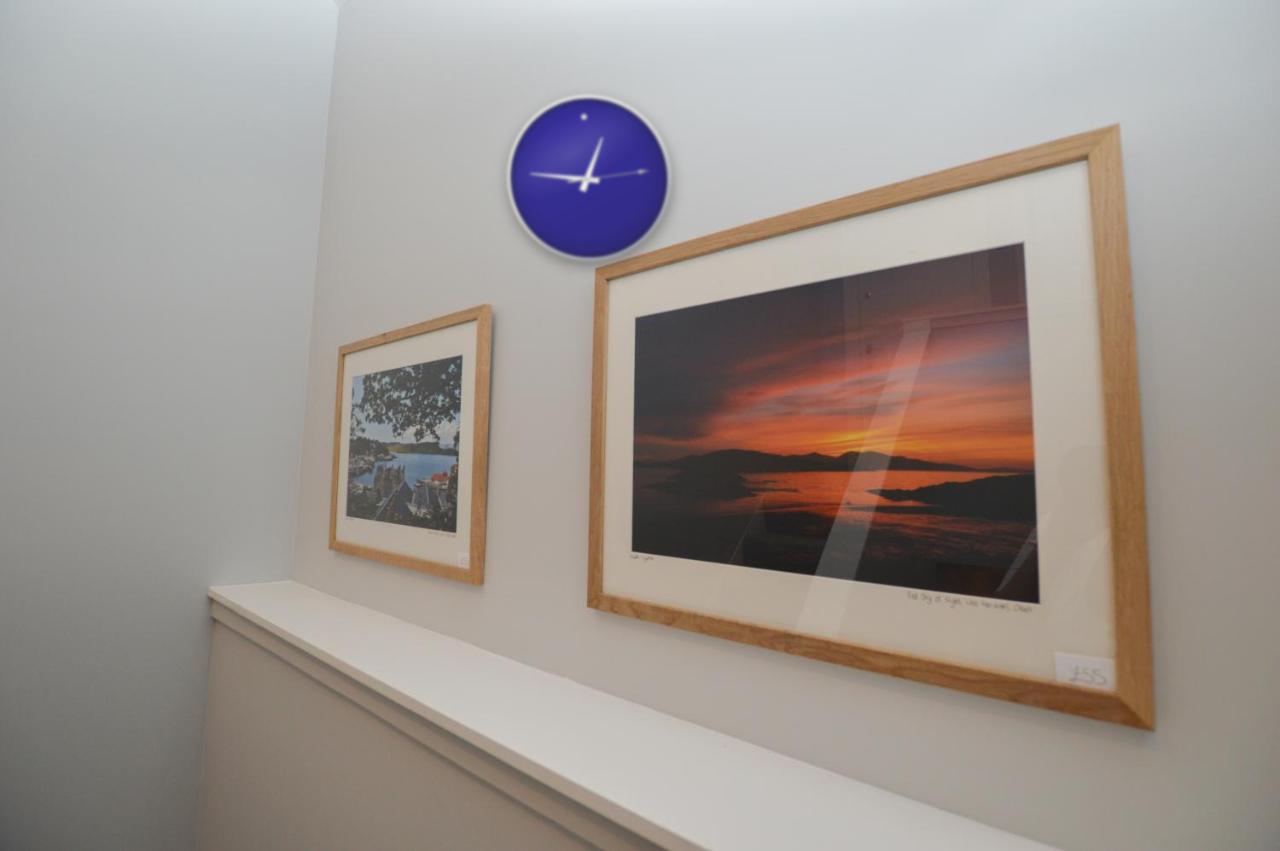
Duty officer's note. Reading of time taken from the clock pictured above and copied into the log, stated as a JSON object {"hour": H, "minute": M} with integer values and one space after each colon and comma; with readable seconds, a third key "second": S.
{"hour": 12, "minute": 46, "second": 14}
